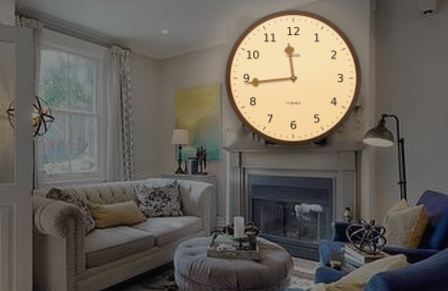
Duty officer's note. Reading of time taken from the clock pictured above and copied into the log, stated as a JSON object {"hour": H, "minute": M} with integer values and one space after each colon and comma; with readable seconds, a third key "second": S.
{"hour": 11, "minute": 44}
